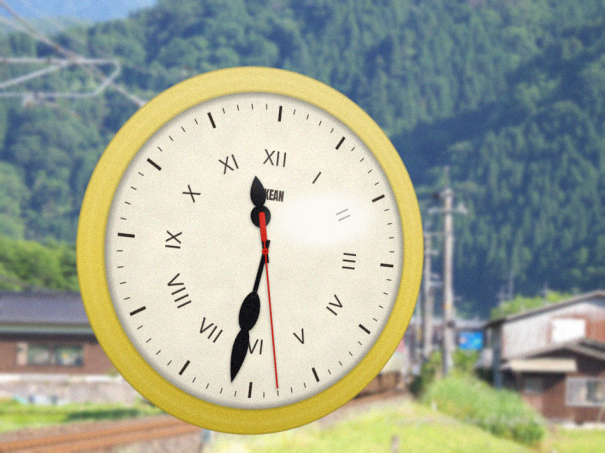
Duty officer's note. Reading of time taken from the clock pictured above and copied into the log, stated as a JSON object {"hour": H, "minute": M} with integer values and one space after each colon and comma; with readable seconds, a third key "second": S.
{"hour": 11, "minute": 31, "second": 28}
